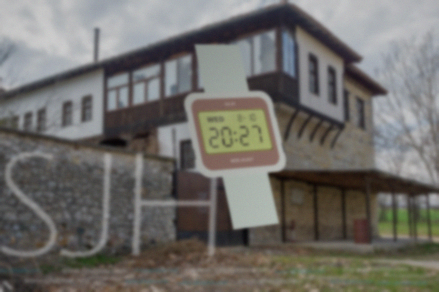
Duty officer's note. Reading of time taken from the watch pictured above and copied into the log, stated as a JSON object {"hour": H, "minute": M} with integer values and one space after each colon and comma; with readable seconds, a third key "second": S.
{"hour": 20, "minute": 27}
